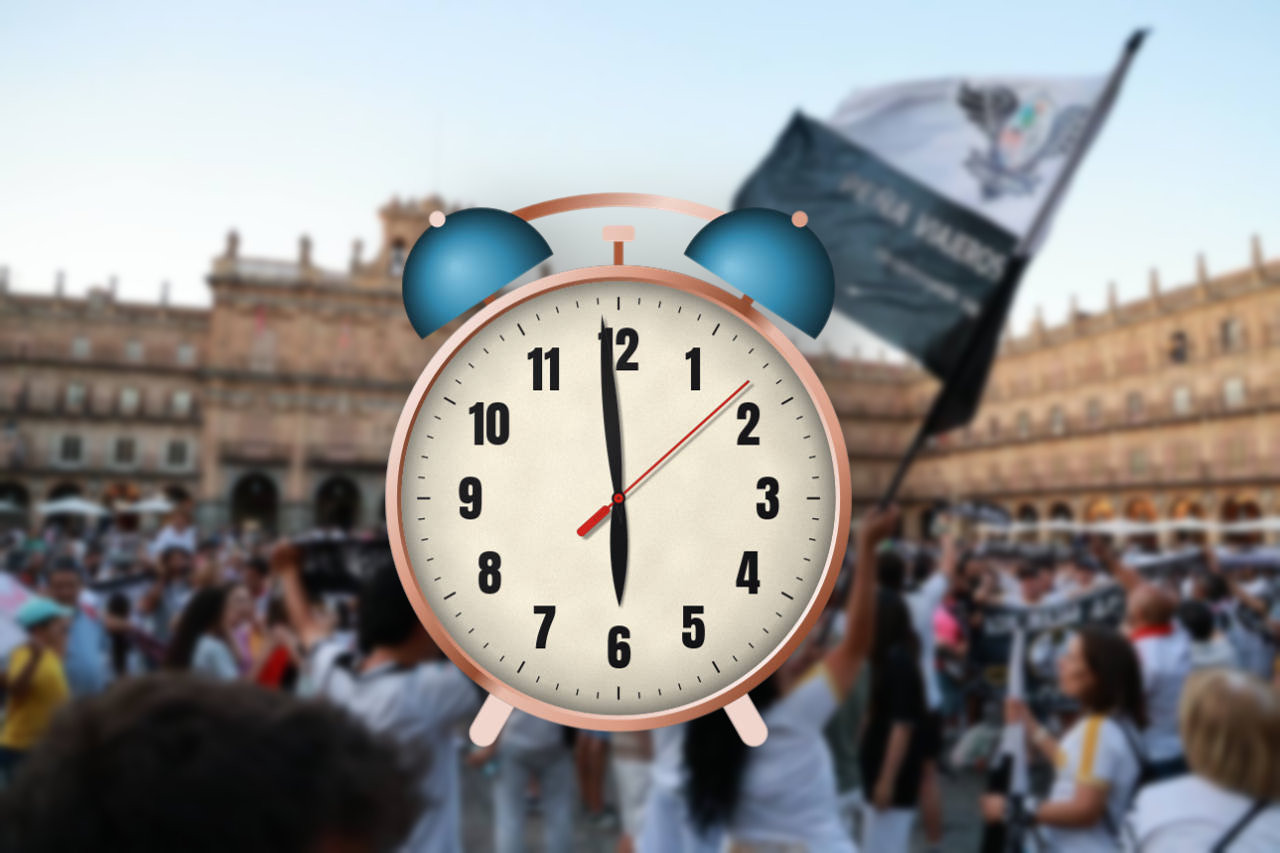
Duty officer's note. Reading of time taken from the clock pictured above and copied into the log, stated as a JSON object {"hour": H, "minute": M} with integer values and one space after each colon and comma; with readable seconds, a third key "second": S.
{"hour": 5, "minute": 59, "second": 8}
